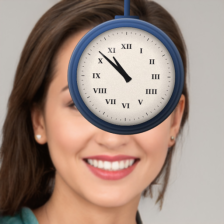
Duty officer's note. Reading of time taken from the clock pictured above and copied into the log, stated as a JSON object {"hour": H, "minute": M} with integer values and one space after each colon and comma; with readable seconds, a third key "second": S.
{"hour": 10, "minute": 52}
